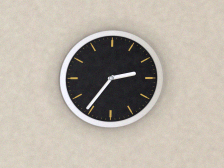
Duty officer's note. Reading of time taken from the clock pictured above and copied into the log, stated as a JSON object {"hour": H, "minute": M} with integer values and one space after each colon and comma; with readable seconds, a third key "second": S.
{"hour": 2, "minute": 36}
